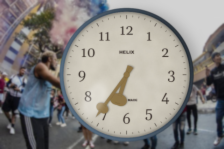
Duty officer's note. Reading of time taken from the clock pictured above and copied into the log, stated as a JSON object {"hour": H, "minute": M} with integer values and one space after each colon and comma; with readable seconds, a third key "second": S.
{"hour": 6, "minute": 36}
